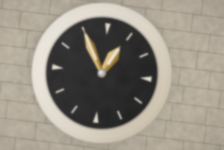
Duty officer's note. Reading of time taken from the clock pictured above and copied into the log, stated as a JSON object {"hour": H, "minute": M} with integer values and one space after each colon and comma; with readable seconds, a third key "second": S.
{"hour": 12, "minute": 55}
